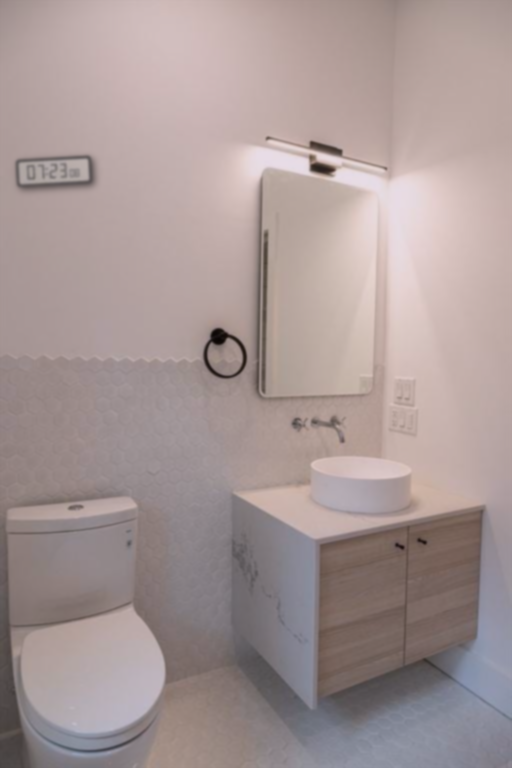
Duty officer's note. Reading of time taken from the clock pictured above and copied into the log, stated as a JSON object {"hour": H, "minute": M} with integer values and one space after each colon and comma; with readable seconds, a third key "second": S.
{"hour": 7, "minute": 23}
